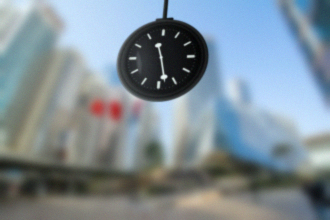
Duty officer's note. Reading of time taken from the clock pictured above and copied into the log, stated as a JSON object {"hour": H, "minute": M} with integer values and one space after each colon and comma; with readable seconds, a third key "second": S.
{"hour": 11, "minute": 28}
